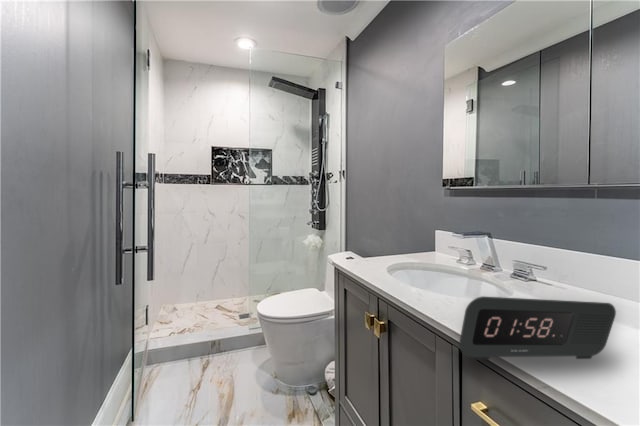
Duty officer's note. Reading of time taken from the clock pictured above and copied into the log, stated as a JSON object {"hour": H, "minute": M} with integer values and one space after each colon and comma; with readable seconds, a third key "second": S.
{"hour": 1, "minute": 58}
